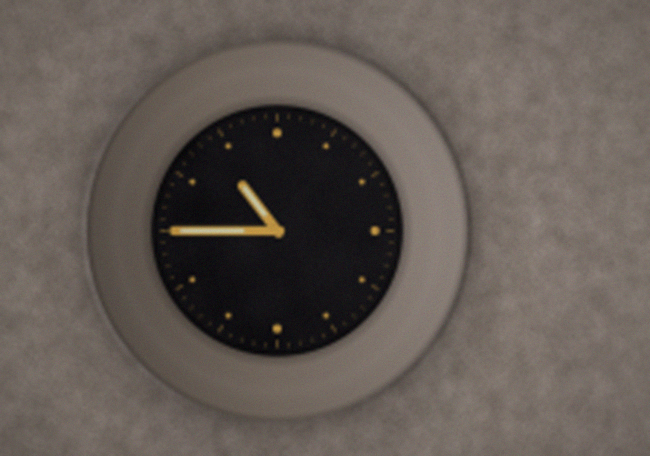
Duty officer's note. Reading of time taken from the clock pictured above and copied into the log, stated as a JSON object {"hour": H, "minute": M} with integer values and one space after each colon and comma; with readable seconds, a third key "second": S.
{"hour": 10, "minute": 45}
